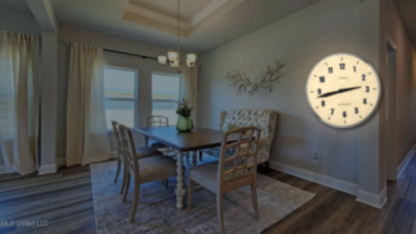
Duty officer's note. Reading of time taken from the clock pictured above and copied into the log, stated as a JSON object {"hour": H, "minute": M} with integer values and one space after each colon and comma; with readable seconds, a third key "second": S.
{"hour": 2, "minute": 43}
